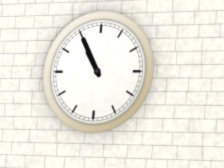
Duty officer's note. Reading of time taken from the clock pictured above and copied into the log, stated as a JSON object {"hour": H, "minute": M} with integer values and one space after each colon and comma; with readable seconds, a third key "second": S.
{"hour": 10, "minute": 55}
